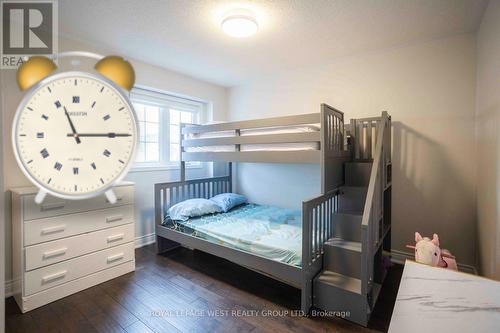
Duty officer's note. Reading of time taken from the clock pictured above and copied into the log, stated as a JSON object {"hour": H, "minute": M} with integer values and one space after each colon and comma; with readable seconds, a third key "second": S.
{"hour": 11, "minute": 15}
